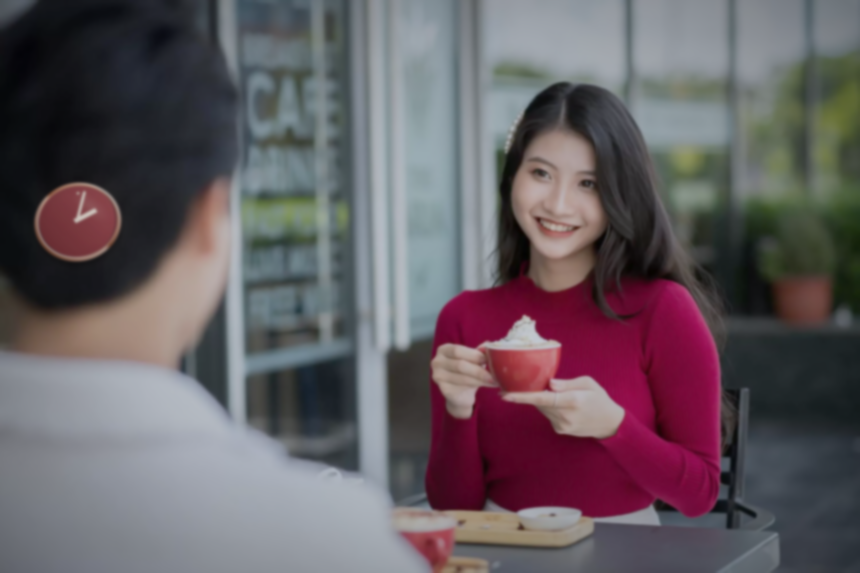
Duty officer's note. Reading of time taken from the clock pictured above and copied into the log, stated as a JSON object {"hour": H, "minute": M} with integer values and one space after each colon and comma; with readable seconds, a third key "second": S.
{"hour": 2, "minute": 2}
